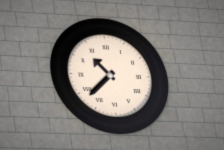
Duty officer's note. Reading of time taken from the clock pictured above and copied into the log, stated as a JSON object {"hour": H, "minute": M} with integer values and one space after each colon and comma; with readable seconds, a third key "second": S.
{"hour": 10, "minute": 38}
